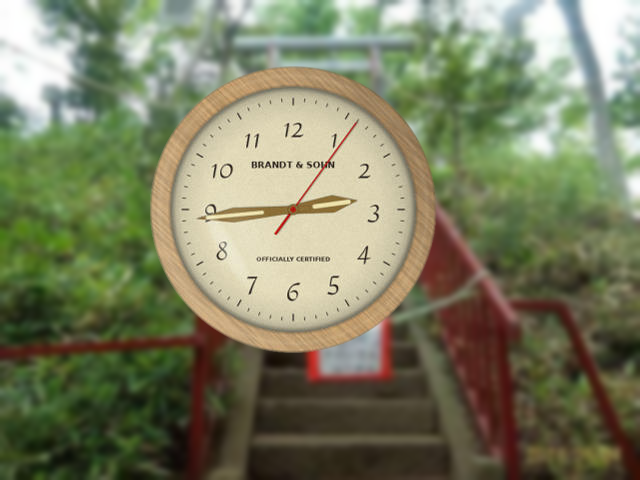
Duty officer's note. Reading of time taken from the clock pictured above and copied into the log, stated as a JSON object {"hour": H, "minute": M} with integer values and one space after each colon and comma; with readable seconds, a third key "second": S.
{"hour": 2, "minute": 44, "second": 6}
